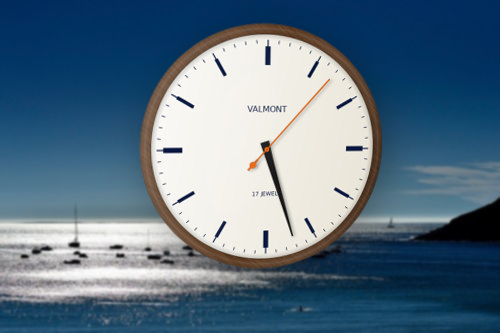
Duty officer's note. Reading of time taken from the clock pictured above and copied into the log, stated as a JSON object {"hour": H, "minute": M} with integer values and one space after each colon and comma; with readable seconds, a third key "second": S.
{"hour": 5, "minute": 27, "second": 7}
